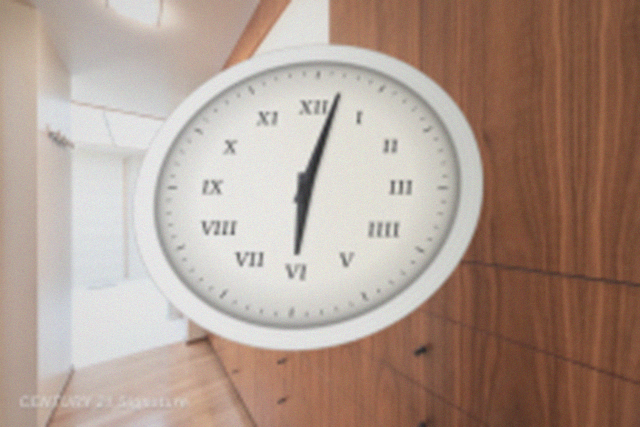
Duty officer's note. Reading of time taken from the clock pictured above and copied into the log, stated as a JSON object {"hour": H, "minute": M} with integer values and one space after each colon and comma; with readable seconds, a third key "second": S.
{"hour": 6, "minute": 2}
